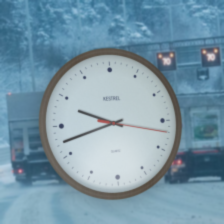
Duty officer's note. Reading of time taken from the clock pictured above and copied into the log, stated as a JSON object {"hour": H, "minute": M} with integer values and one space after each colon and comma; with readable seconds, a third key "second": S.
{"hour": 9, "minute": 42, "second": 17}
